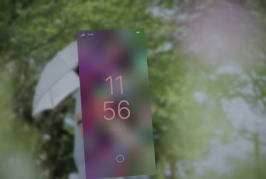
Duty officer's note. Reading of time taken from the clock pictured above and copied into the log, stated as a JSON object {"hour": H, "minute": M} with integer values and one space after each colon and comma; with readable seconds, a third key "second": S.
{"hour": 11, "minute": 56}
